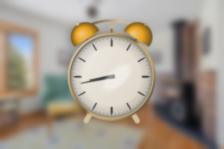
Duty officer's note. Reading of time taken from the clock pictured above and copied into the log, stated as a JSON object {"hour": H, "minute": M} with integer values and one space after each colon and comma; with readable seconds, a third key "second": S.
{"hour": 8, "minute": 43}
